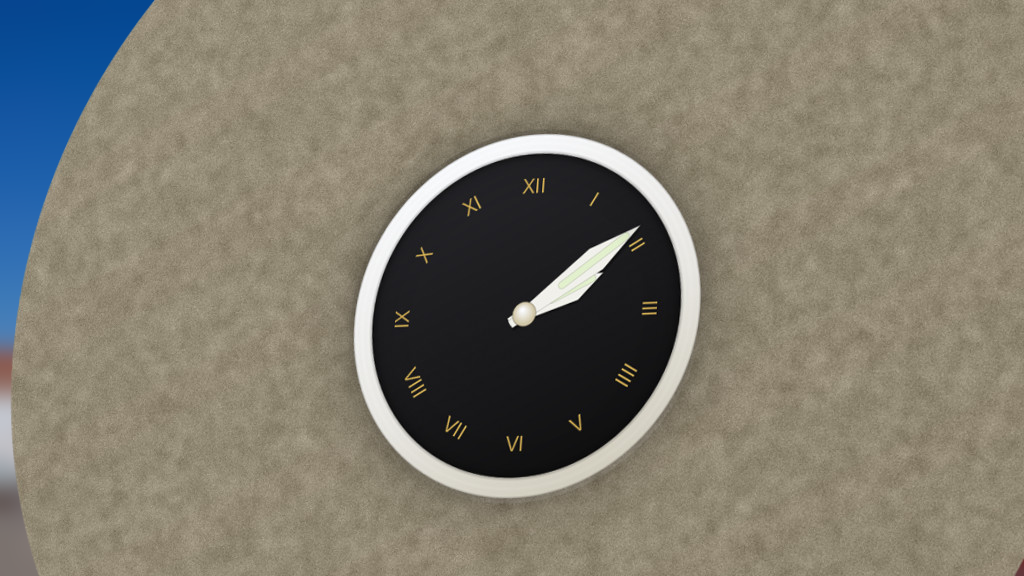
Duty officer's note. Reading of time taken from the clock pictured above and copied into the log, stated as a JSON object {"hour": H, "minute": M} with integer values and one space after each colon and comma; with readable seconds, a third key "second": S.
{"hour": 2, "minute": 9}
